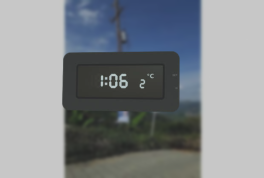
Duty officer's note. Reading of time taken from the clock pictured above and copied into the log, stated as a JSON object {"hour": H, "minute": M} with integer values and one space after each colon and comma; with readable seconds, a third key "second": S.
{"hour": 1, "minute": 6}
